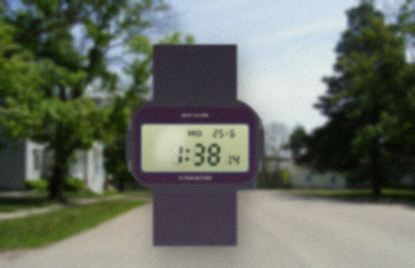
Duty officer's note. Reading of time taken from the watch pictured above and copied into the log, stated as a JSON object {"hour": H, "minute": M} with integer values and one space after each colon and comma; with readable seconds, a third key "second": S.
{"hour": 1, "minute": 38, "second": 14}
